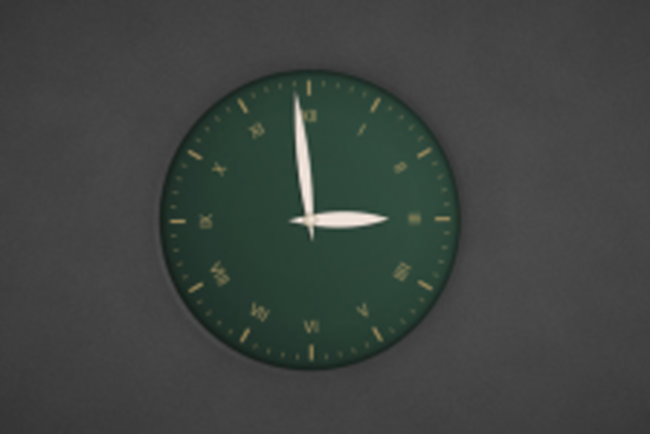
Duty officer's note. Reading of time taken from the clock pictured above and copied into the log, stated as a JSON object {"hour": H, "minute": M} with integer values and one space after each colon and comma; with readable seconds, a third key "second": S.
{"hour": 2, "minute": 59}
